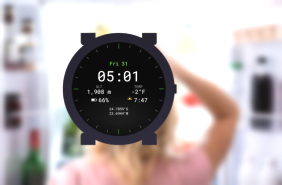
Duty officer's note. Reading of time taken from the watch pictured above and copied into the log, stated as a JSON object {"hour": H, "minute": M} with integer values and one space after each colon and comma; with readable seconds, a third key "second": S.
{"hour": 5, "minute": 1}
